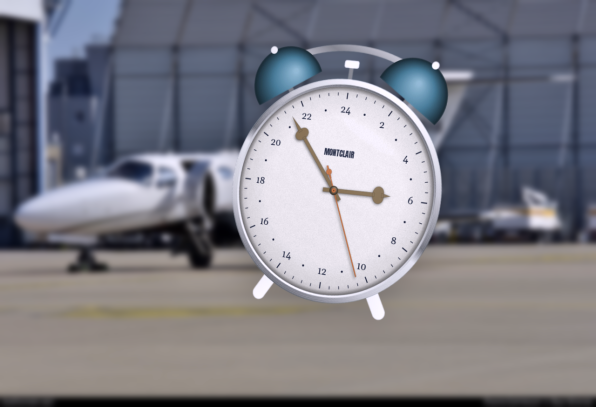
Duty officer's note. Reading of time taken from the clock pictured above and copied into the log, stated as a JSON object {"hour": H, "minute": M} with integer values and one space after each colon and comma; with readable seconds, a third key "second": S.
{"hour": 5, "minute": 53, "second": 26}
